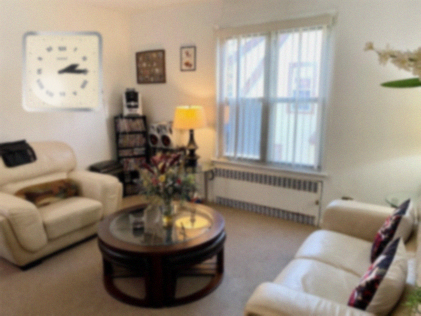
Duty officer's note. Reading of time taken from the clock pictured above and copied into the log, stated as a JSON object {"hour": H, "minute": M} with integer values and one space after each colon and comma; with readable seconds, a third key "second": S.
{"hour": 2, "minute": 15}
